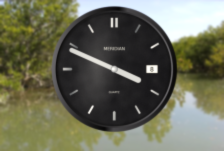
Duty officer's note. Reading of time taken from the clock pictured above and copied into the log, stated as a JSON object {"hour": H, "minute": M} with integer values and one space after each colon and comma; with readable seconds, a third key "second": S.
{"hour": 3, "minute": 49}
